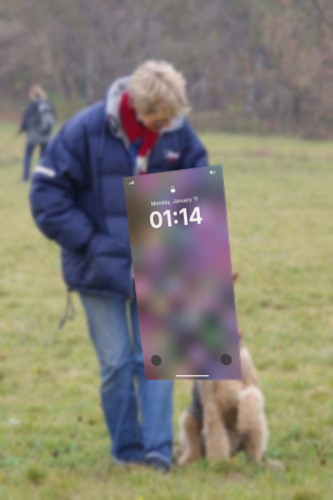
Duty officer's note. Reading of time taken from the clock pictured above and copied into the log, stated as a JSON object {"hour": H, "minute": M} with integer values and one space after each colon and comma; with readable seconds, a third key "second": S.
{"hour": 1, "minute": 14}
